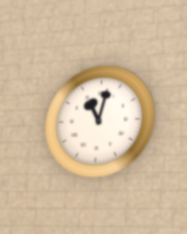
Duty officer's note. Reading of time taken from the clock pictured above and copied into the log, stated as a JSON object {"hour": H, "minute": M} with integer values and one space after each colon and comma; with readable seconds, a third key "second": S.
{"hour": 11, "minute": 2}
